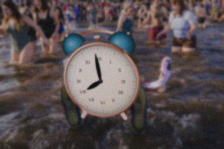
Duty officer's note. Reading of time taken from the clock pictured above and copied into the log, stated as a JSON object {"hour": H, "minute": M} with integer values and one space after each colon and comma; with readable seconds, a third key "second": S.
{"hour": 7, "minute": 59}
